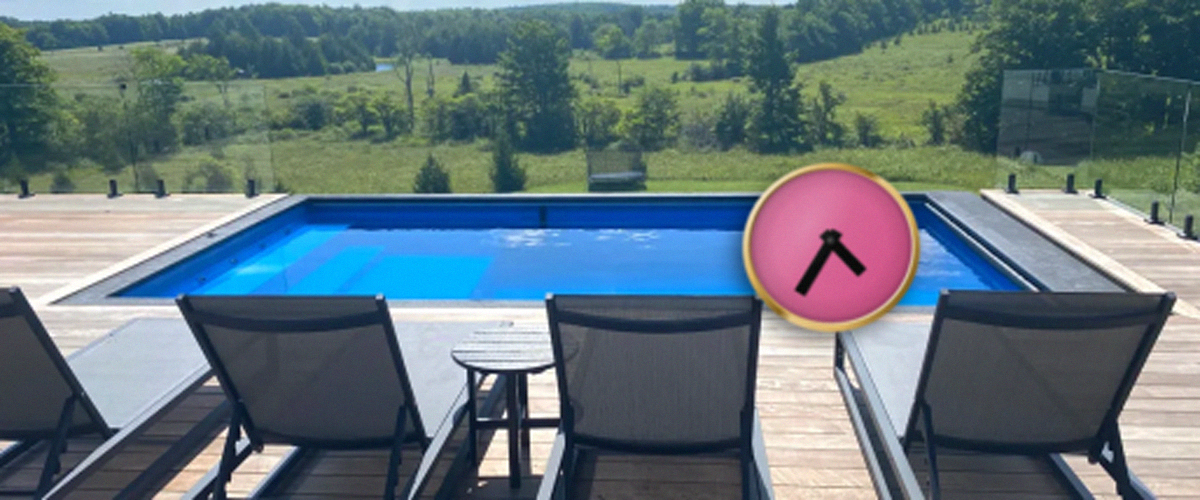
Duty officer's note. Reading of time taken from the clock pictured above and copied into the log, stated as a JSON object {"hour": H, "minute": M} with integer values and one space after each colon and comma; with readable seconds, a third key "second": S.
{"hour": 4, "minute": 35}
